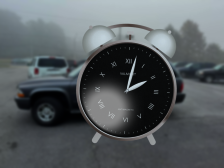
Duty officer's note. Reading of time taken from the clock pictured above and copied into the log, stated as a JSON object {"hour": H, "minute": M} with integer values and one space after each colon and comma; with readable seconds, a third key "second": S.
{"hour": 2, "minute": 2}
